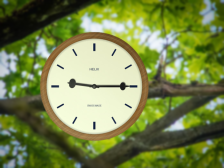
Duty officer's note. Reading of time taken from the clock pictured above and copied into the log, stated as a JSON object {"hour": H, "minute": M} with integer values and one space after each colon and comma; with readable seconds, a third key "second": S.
{"hour": 9, "minute": 15}
